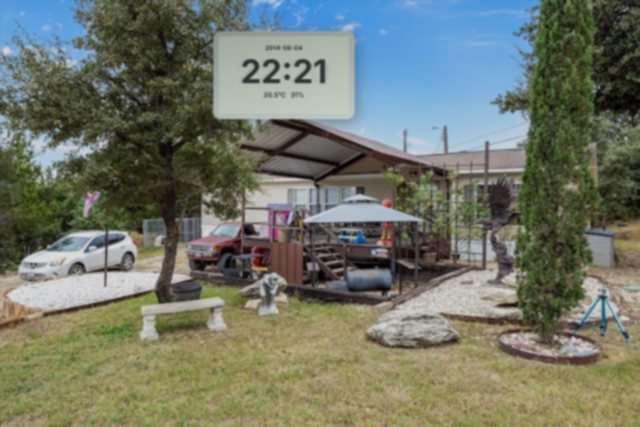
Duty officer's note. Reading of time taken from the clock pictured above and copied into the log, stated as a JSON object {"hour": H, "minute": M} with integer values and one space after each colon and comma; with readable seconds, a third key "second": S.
{"hour": 22, "minute": 21}
